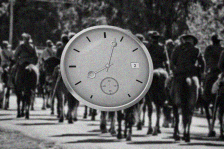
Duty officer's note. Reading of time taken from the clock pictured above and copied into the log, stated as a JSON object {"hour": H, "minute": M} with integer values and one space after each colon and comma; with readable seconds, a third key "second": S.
{"hour": 8, "minute": 3}
